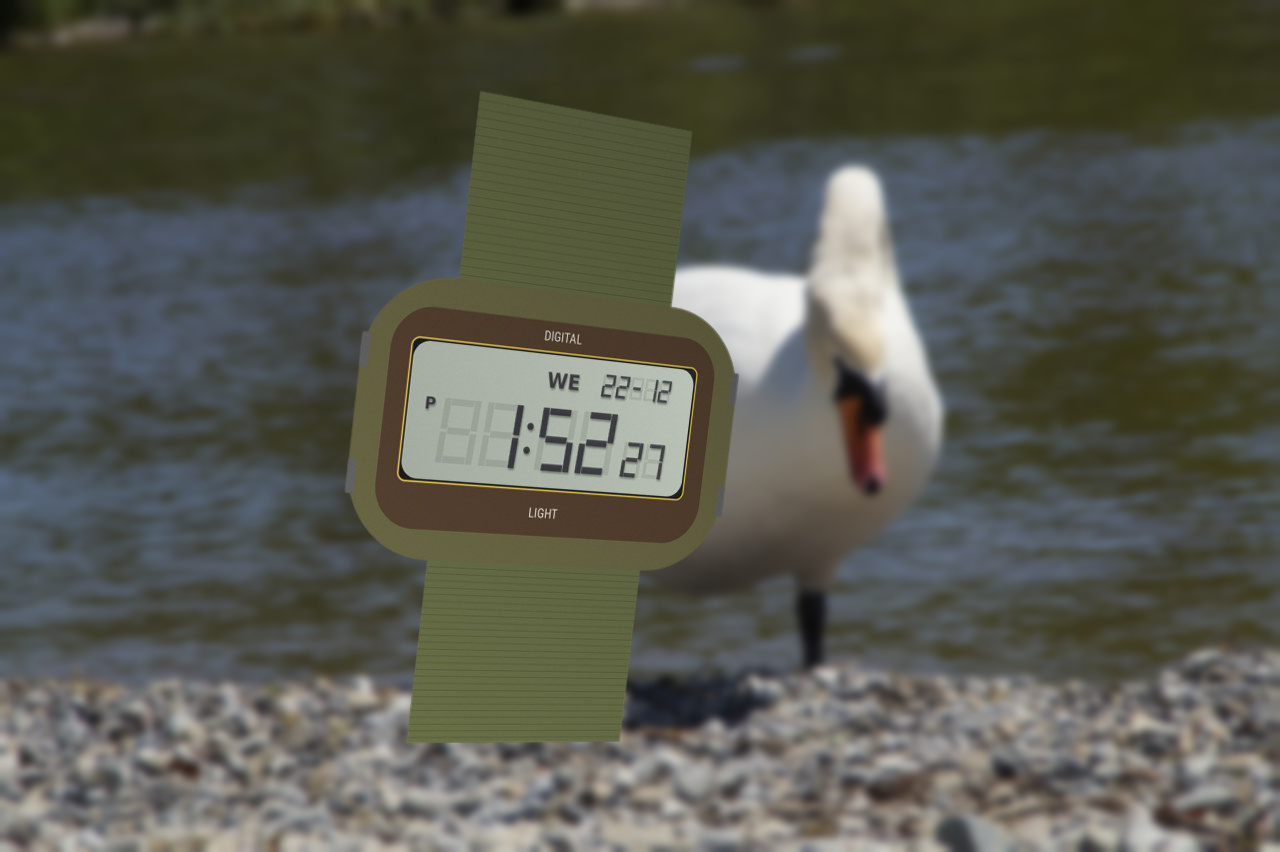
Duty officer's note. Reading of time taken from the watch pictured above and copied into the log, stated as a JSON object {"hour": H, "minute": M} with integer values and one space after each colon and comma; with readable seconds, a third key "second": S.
{"hour": 1, "minute": 52, "second": 27}
